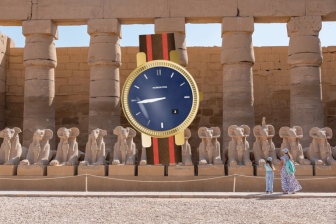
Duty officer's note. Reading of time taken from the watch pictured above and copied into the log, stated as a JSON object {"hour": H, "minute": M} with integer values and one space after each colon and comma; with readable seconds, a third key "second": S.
{"hour": 8, "minute": 44}
